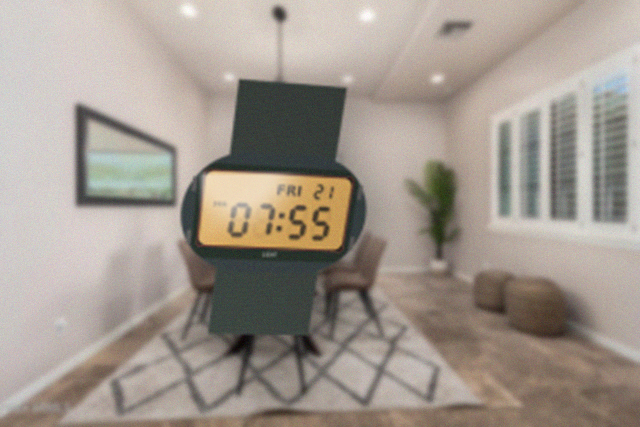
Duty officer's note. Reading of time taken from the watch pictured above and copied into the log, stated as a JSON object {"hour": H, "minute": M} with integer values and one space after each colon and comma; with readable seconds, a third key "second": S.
{"hour": 7, "minute": 55}
